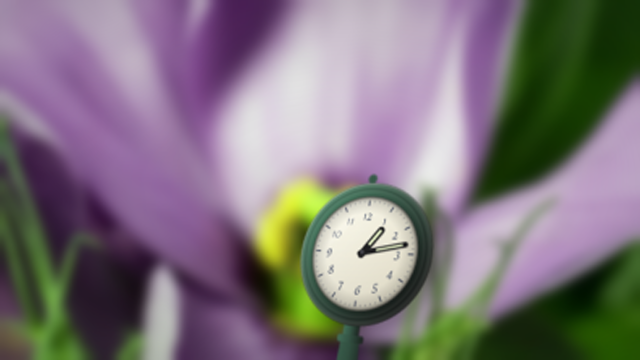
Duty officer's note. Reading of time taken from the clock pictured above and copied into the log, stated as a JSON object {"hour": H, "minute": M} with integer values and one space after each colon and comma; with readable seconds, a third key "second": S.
{"hour": 1, "minute": 13}
